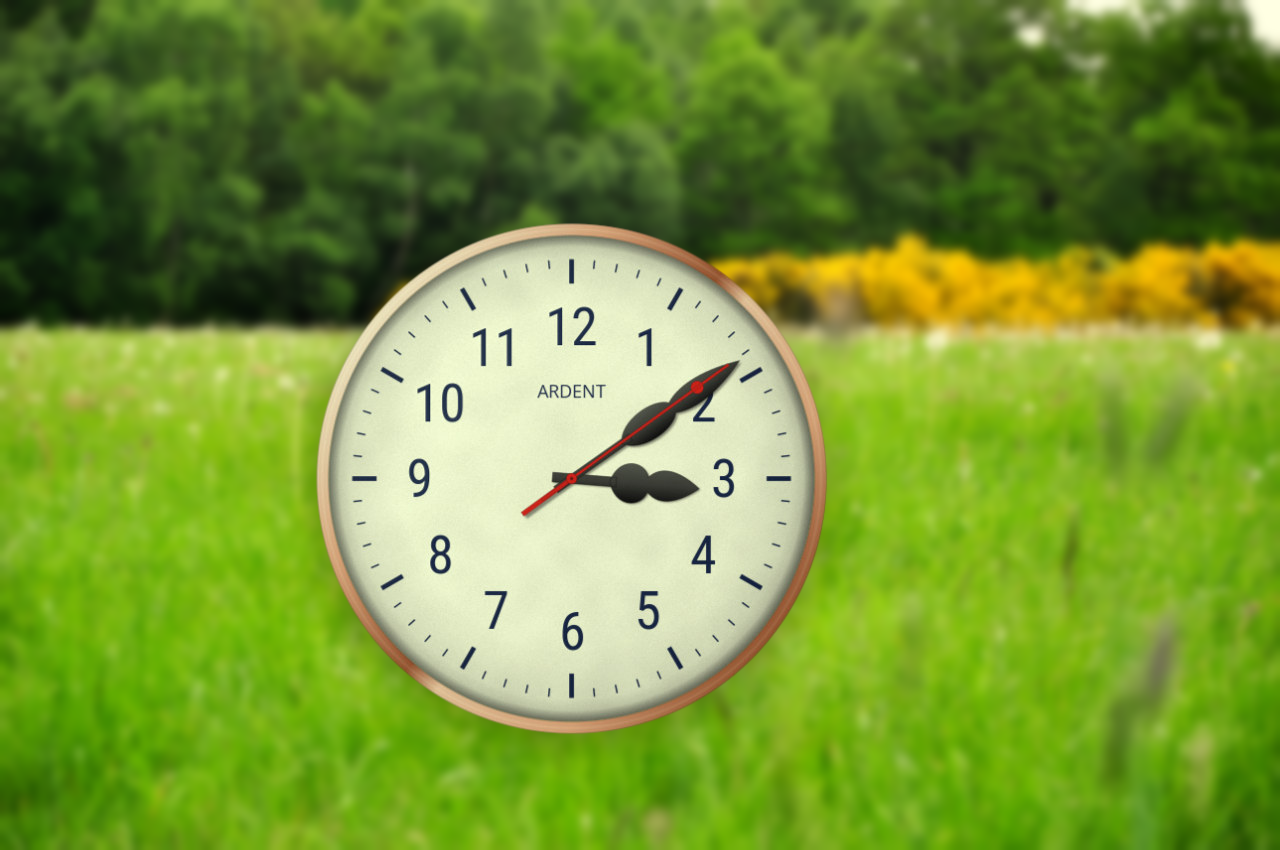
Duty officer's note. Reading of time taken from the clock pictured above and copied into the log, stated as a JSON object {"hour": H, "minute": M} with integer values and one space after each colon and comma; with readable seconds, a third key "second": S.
{"hour": 3, "minute": 9, "second": 9}
